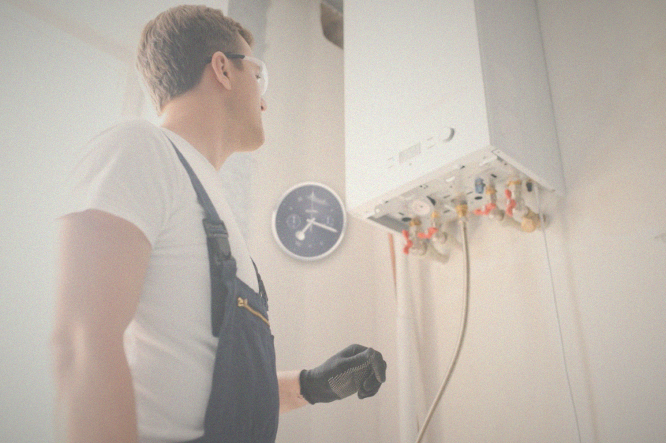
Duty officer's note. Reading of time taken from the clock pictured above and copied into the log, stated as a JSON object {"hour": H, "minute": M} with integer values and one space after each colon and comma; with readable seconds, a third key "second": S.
{"hour": 7, "minute": 18}
